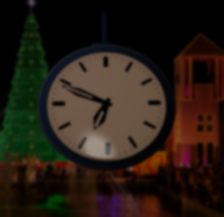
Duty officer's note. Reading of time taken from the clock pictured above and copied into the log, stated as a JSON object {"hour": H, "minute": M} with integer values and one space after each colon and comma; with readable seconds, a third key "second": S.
{"hour": 6, "minute": 49}
